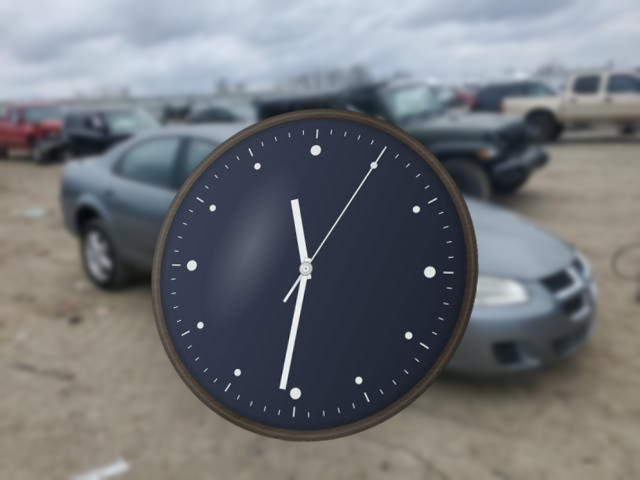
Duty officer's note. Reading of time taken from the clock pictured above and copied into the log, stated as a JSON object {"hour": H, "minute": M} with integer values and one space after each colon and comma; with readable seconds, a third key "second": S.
{"hour": 11, "minute": 31, "second": 5}
